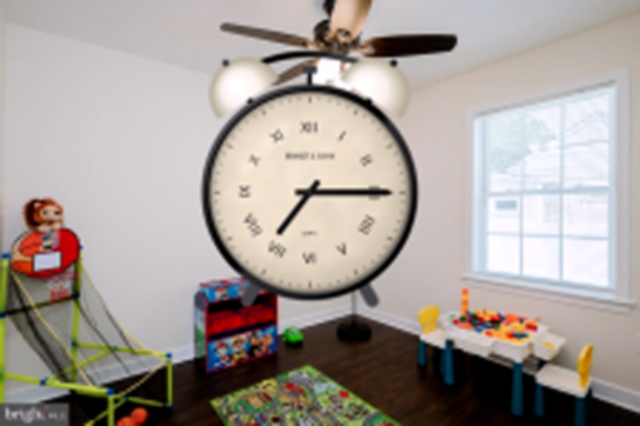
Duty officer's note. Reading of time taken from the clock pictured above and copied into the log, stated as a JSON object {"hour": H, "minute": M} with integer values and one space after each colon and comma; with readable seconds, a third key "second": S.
{"hour": 7, "minute": 15}
